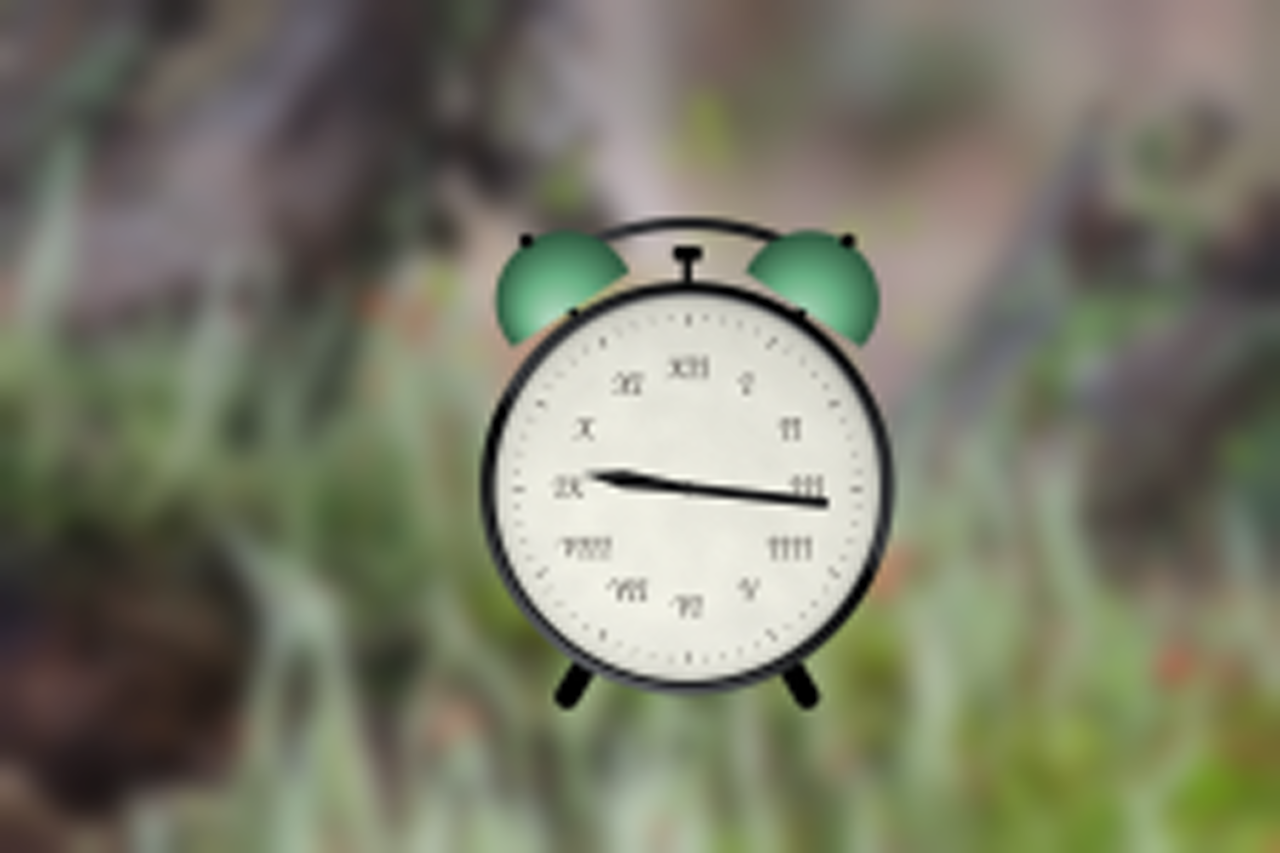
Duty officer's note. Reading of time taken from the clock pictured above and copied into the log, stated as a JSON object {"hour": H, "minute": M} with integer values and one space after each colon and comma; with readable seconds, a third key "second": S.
{"hour": 9, "minute": 16}
